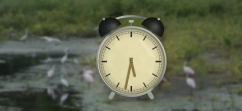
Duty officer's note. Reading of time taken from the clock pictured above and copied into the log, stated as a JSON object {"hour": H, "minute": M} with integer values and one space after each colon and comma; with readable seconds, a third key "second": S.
{"hour": 5, "minute": 32}
